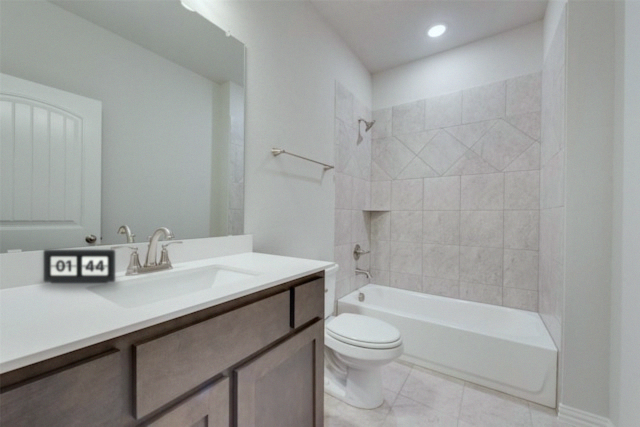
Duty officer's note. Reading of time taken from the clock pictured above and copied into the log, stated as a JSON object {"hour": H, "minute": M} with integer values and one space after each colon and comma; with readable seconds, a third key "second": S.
{"hour": 1, "minute": 44}
